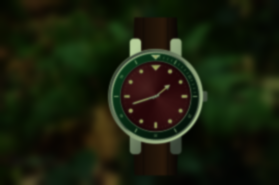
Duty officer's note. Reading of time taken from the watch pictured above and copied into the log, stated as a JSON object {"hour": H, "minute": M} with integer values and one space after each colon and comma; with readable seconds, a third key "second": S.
{"hour": 1, "minute": 42}
